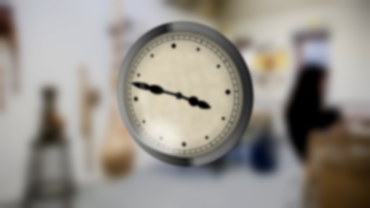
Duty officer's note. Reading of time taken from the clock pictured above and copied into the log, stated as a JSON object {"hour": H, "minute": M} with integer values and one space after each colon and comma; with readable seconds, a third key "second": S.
{"hour": 3, "minute": 48}
